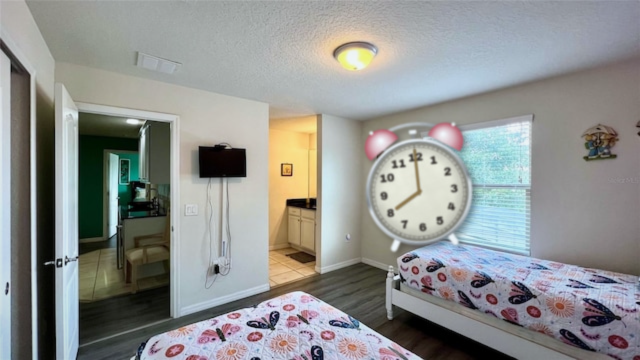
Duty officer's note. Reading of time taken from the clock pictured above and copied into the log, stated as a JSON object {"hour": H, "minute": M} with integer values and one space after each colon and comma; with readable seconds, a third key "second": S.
{"hour": 8, "minute": 0}
